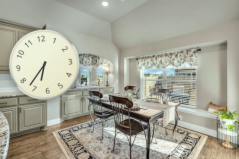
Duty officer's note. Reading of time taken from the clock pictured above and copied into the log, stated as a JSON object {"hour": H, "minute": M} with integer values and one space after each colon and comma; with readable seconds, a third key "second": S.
{"hour": 6, "minute": 37}
